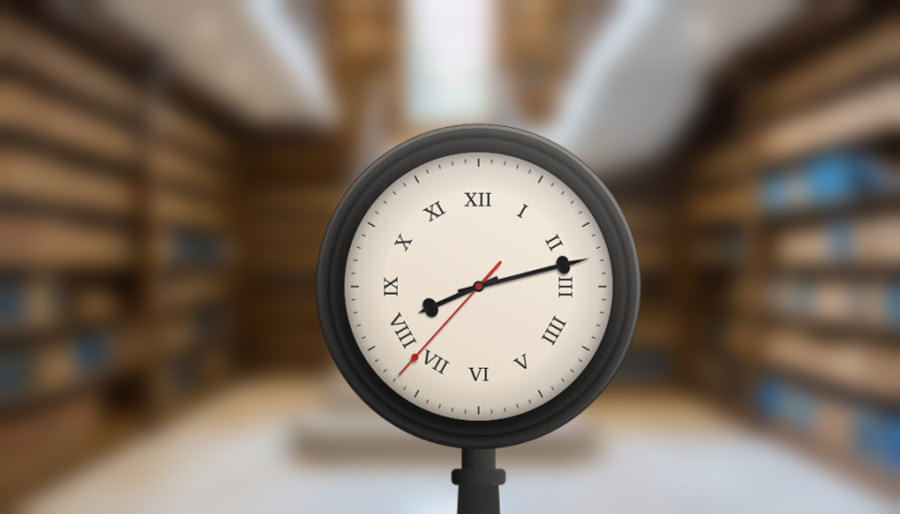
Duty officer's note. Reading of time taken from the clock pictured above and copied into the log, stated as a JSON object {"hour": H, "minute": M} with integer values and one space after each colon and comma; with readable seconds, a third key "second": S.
{"hour": 8, "minute": 12, "second": 37}
